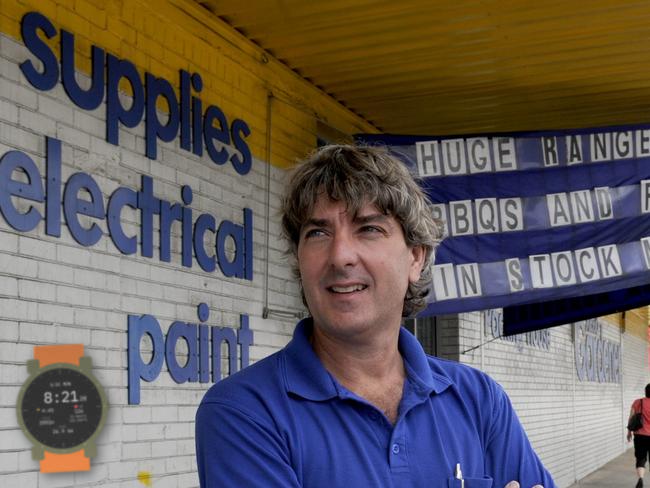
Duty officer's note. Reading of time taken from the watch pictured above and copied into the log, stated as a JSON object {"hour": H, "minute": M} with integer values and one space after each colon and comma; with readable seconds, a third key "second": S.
{"hour": 8, "minute": 21}
